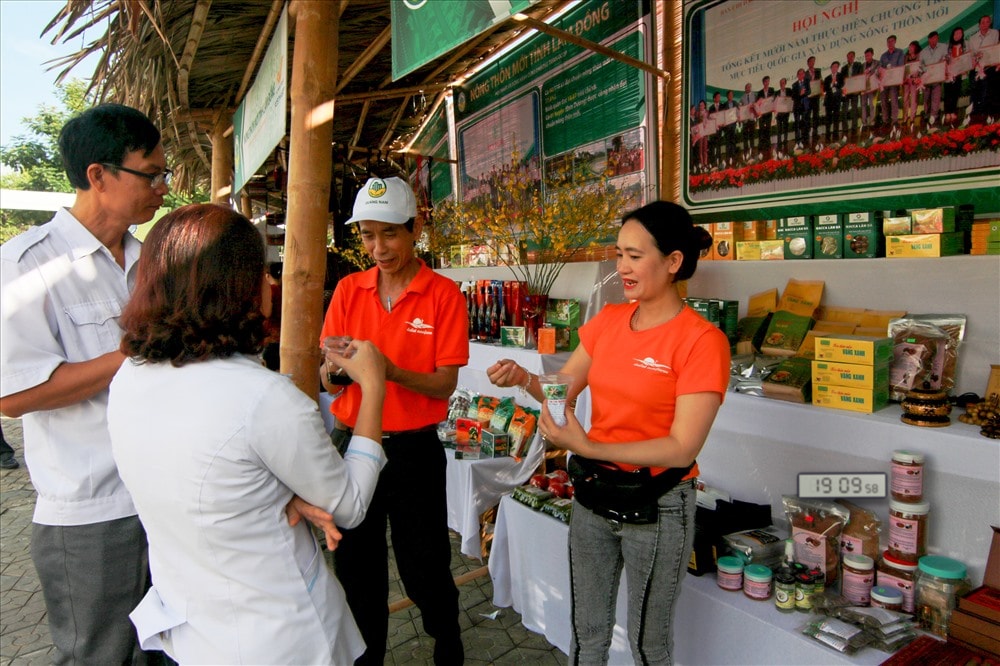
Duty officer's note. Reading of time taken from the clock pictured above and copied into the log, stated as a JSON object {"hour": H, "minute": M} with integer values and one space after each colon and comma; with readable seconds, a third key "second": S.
{"hour": 19, "minute": 9}
